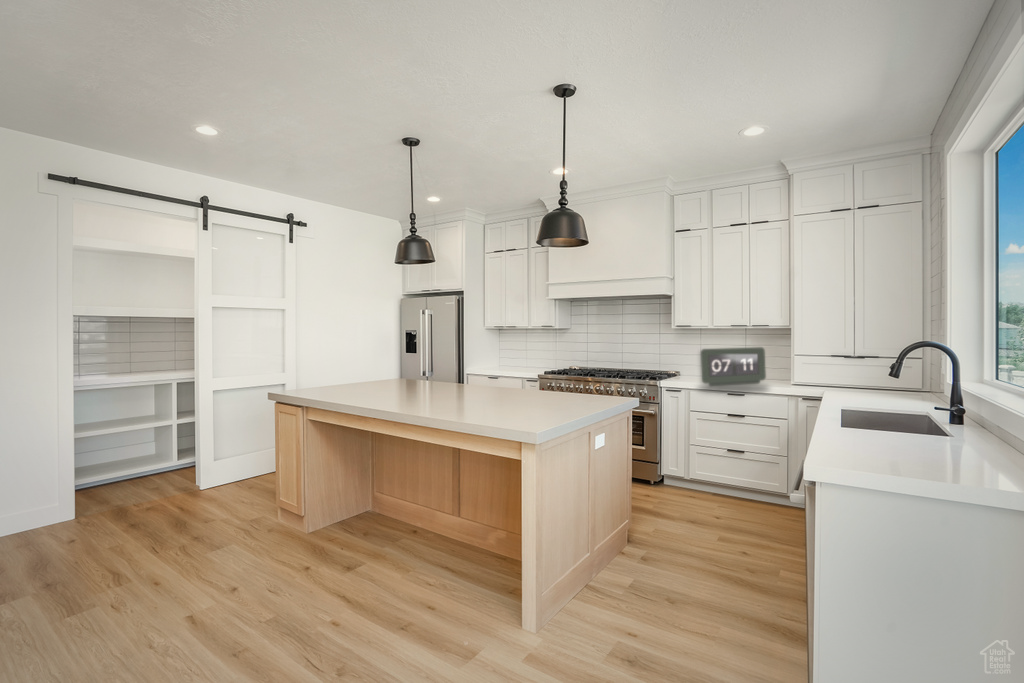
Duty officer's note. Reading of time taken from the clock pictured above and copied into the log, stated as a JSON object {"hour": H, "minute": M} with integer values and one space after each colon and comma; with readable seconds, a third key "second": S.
{"hour": 7, "minute": 11}
